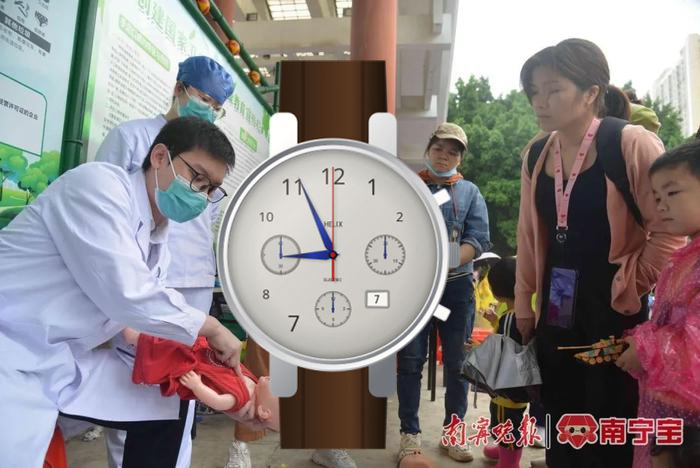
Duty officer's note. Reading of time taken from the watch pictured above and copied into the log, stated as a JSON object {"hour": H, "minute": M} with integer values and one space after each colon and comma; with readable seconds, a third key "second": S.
{"hour": 8, "minute": 56}
